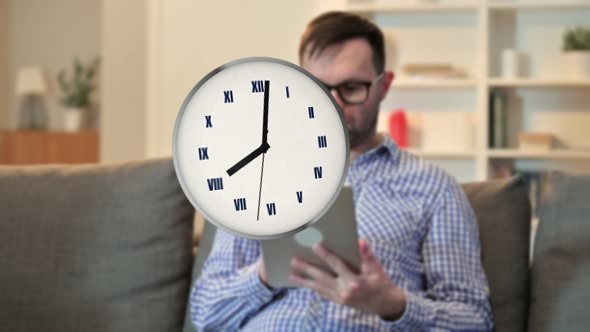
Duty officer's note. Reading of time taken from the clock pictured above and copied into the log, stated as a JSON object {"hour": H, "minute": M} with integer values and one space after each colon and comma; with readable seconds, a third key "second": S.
{"hour": 8, "minute": 1, "second": 32}
